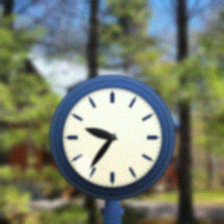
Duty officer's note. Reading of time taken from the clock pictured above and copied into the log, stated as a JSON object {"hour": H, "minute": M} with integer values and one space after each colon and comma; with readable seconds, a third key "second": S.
{"hour": 9, "minute": 36}
